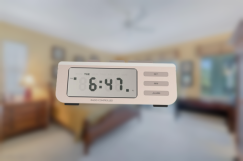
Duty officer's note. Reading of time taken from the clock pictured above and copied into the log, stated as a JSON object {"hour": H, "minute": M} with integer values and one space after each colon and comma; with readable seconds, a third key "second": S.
{"hour": 6, "minute": 47}
